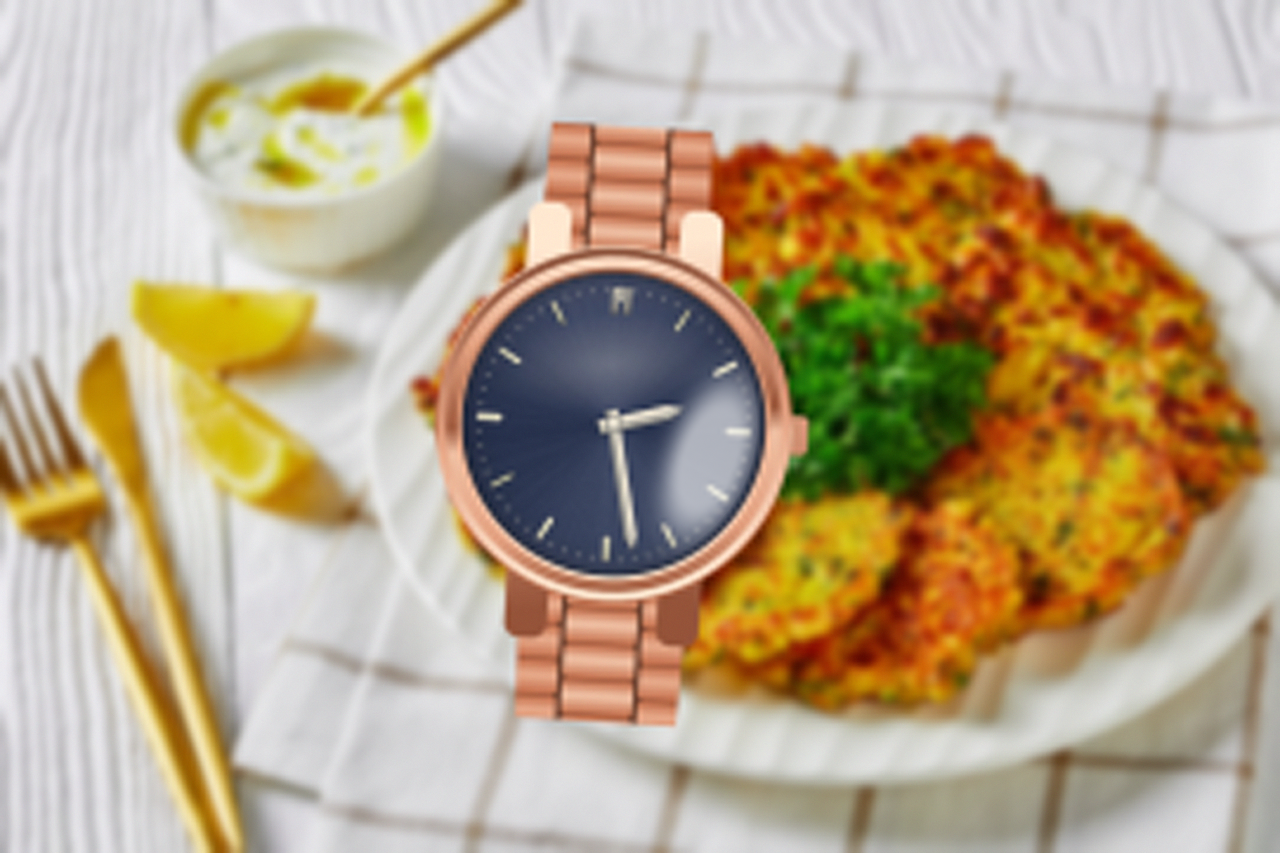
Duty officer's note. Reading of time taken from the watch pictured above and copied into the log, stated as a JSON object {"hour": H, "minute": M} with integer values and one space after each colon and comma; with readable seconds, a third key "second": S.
{"hour": 2, "minute": 28}
